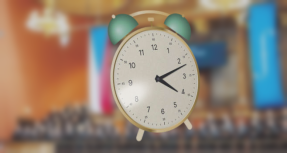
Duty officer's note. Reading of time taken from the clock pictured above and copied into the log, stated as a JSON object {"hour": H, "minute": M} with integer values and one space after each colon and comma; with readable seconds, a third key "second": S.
{"hour": 4, "minute": 12}
